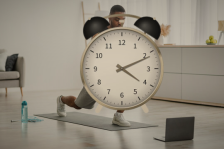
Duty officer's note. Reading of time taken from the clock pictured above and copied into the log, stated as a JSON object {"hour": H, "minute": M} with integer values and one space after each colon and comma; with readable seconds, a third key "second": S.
{"hour": 4, "minute": 11}
